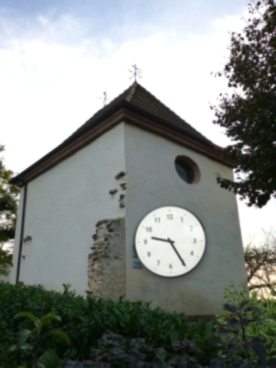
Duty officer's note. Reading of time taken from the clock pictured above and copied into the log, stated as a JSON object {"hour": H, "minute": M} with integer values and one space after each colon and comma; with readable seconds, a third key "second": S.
{"hour": 9, "minute": 25}
